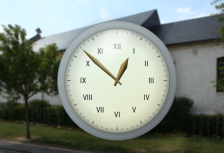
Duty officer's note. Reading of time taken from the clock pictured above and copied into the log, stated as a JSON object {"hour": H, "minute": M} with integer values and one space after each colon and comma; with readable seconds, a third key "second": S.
{"hour": 12, "minute": 52}
